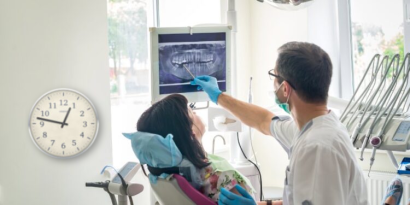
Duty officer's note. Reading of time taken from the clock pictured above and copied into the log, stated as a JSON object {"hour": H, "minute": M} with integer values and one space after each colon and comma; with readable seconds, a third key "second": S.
{"hour": 12, "minute": 47}
